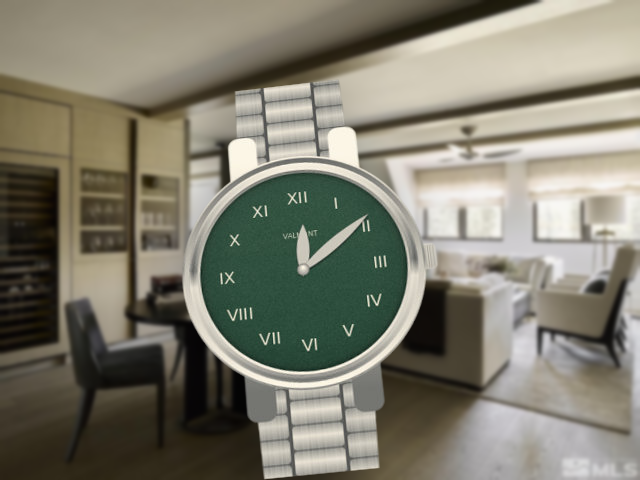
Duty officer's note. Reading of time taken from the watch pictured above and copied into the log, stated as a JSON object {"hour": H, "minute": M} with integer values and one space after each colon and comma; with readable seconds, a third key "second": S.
{"hour": 12, "minute": 9}
